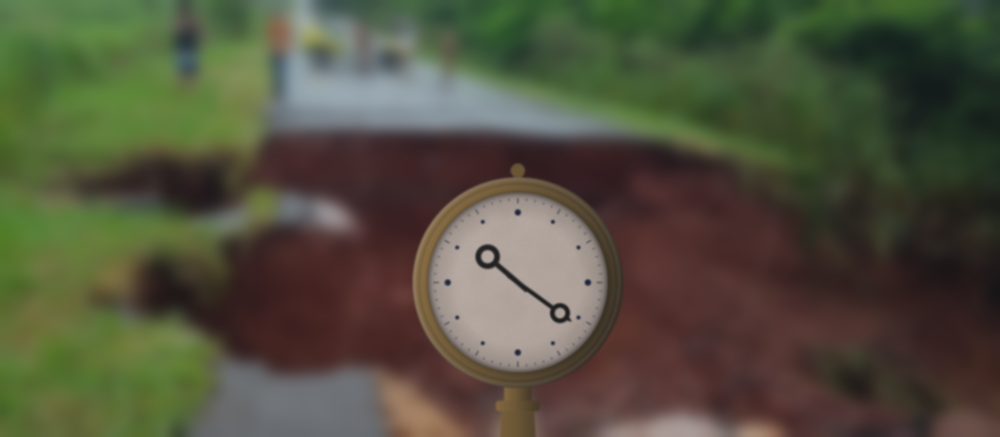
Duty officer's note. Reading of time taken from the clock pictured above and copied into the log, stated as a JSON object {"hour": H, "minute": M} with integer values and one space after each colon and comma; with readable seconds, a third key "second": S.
{"hour": 10, "minute": 21}
